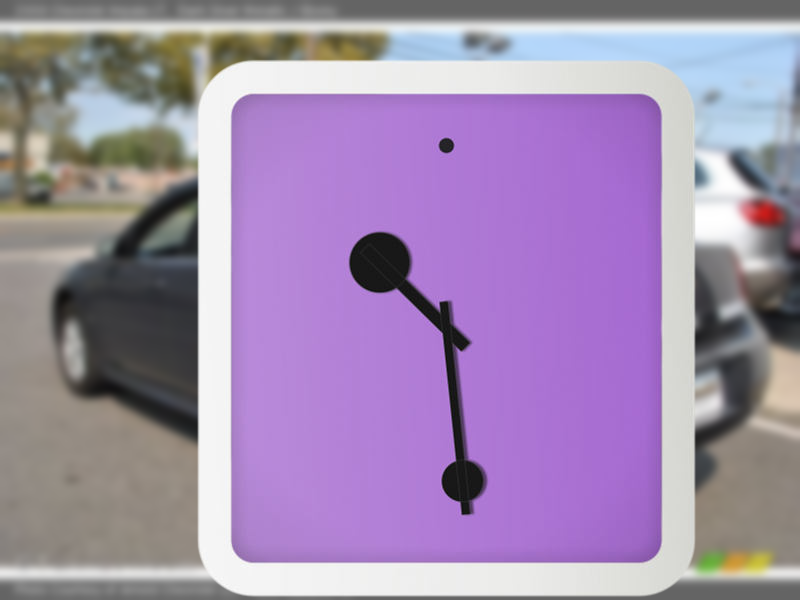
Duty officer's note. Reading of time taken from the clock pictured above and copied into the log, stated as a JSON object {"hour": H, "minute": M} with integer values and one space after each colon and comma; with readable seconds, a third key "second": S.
{"hour": 10, "minute": 29}
